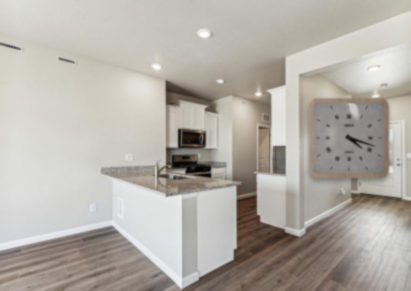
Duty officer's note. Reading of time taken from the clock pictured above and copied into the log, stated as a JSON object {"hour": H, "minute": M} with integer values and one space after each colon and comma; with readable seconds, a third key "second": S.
{"hour": 4, "minute": 18}
